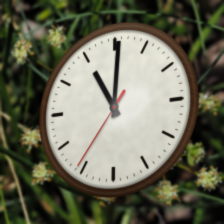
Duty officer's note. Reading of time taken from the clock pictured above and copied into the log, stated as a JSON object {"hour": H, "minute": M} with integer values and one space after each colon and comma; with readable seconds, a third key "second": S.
{"hour": 11, "minute": 0, "second": 36}
